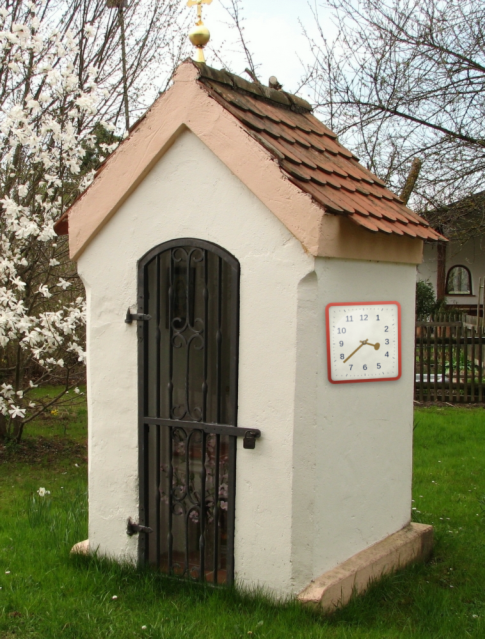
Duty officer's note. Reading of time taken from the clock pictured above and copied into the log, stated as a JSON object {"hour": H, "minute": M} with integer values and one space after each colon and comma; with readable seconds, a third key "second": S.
{"hour": 3, "minute": 38}
